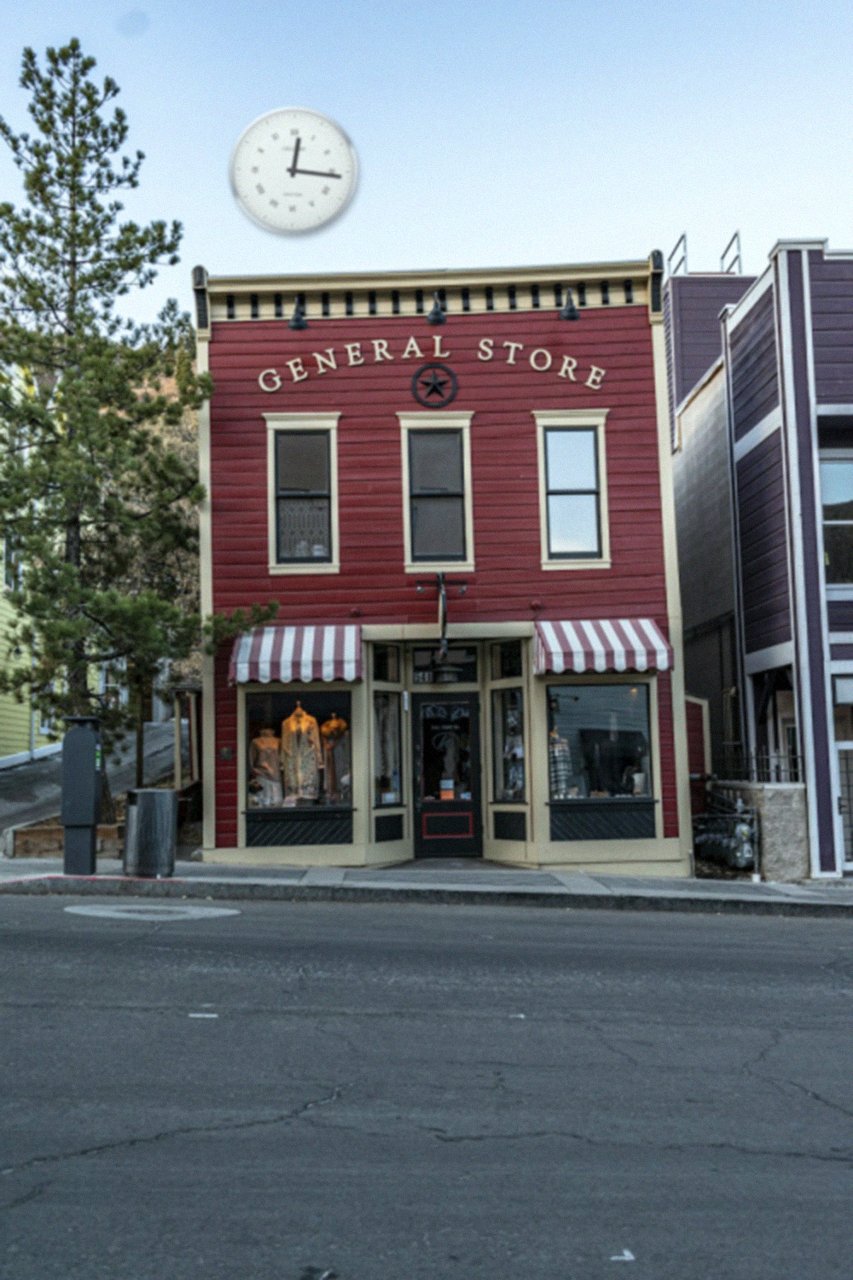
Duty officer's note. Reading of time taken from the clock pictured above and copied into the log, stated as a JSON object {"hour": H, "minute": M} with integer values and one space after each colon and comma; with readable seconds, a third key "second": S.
{"hour": 12, "minute": 16}
